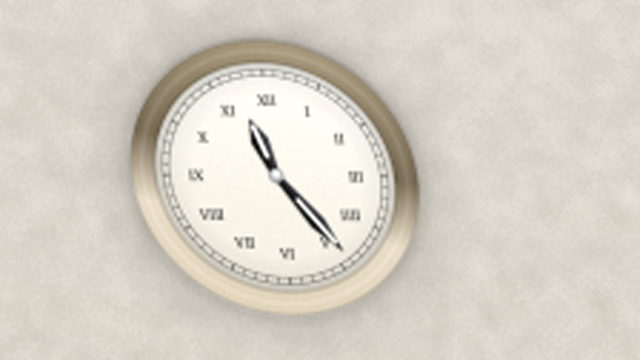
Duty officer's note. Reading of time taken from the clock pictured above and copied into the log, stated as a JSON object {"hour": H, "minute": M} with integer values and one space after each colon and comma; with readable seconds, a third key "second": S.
{"hour": 11, "minute": 24}
